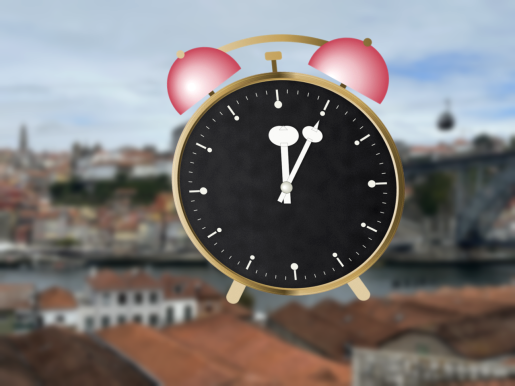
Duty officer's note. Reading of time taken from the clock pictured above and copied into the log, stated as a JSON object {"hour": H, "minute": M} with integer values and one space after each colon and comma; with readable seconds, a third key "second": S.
{"hour": 12, "minute": 5}
